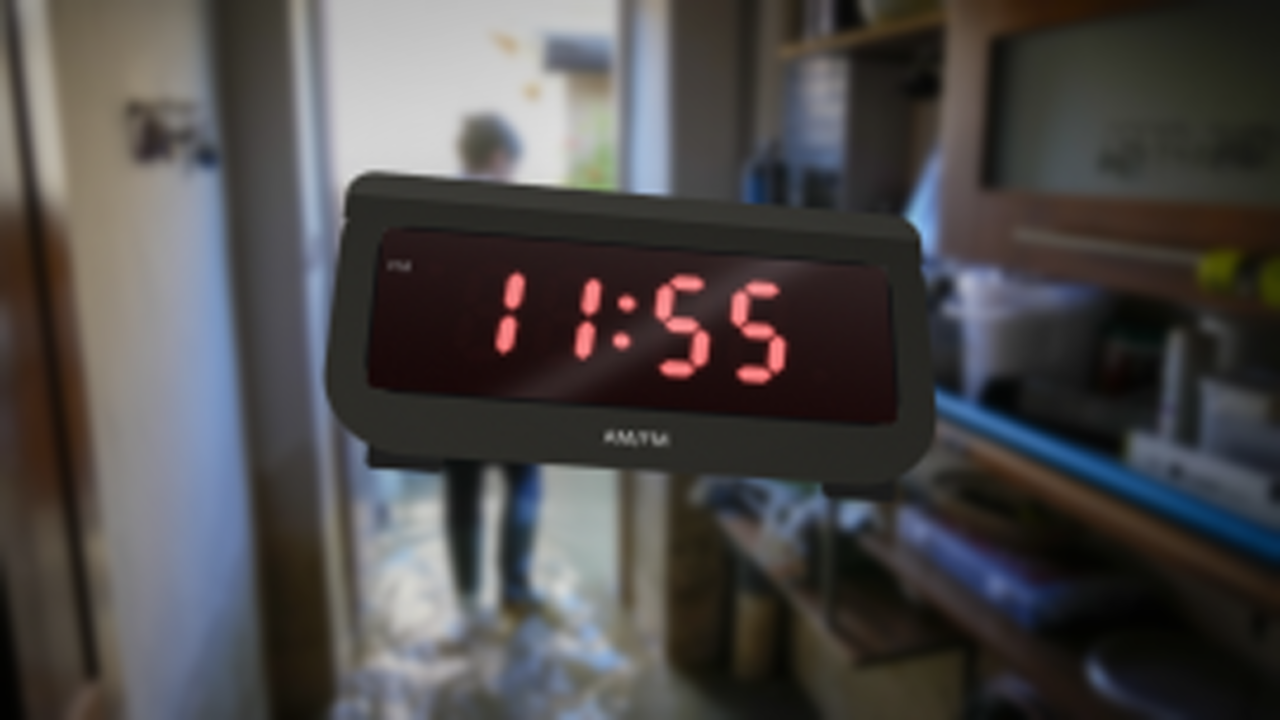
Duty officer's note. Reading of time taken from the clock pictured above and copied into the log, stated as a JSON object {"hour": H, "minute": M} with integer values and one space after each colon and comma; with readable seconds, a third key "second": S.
{"hour": 11, "minute": 55}
